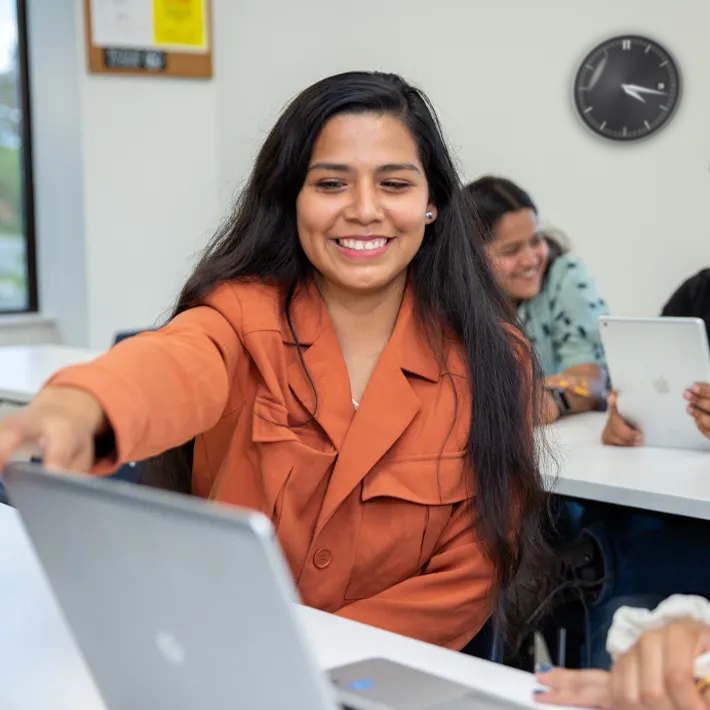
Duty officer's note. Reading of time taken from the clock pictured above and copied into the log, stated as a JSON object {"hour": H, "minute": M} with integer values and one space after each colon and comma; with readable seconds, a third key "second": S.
{"hour": 4, "minute": 17}
